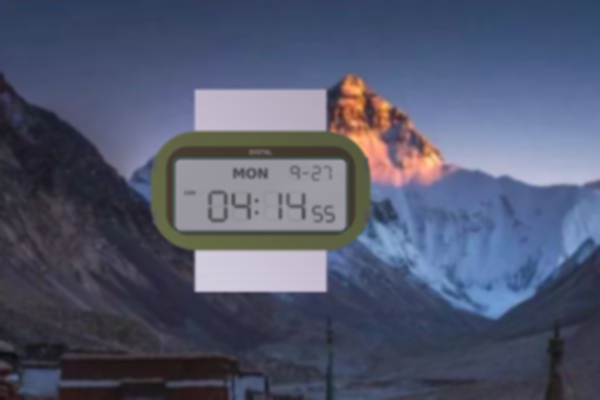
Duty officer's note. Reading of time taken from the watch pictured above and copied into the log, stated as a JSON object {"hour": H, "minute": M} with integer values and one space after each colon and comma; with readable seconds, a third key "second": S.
{"hour": 4, "minute": 14, "second": 55}
